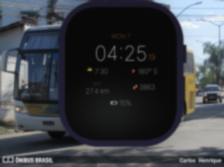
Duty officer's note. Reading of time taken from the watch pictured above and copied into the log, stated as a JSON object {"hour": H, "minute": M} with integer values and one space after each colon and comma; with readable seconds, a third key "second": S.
{"hour": 4, "minute": 25}
